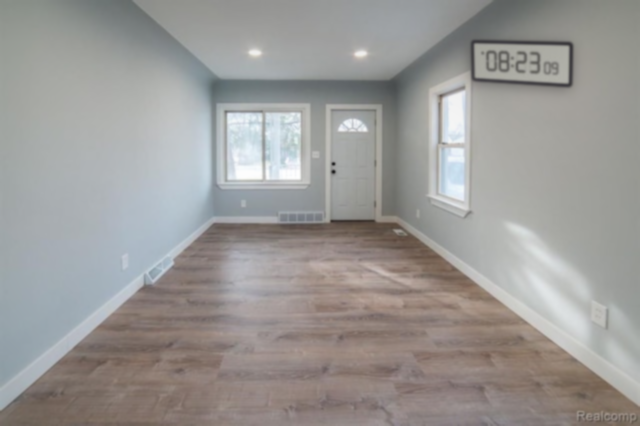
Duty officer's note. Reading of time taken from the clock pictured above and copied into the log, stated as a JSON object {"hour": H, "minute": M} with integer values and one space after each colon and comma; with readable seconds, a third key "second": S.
{"hour": 8, "minute": 23, "second": 9}
